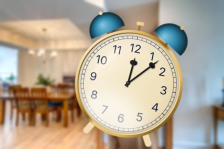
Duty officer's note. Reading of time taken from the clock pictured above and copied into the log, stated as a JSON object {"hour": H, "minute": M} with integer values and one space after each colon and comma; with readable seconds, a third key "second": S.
{"hour": 12, "minute": 7}
